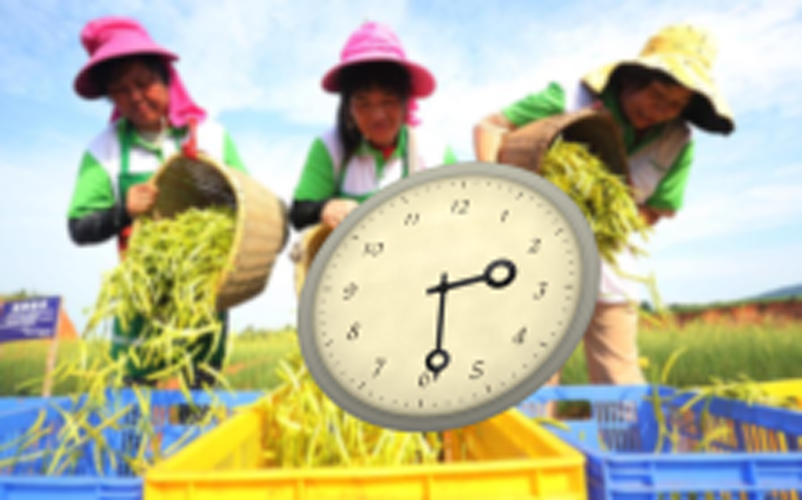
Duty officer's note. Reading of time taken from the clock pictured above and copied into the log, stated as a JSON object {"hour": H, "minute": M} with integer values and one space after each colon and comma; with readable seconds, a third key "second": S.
{"hour": 2, "minute": 29}
